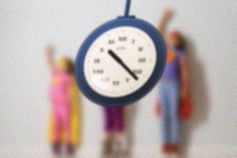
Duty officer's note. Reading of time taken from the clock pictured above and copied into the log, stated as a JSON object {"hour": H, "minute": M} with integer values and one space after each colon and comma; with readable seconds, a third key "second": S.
{"hour": 10, "minute": 22}
